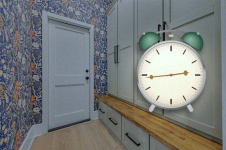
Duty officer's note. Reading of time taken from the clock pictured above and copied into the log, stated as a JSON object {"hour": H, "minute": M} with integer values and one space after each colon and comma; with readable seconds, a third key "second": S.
{"hour": 2, "minute": 44}
